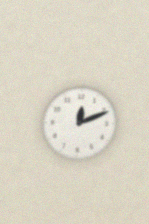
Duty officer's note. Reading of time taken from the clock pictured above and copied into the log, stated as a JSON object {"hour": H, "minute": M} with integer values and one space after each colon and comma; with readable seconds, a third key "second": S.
{"hour": 12, "minute": 11}
